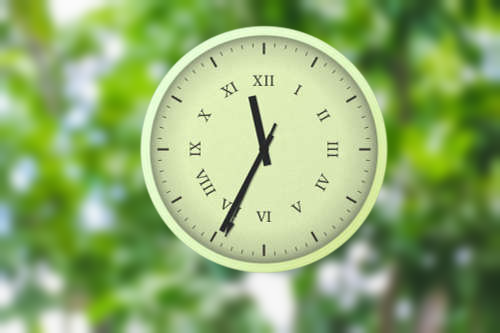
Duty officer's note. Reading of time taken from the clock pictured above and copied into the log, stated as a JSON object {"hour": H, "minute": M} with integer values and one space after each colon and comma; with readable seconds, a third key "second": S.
{"hour": 11, "minute": 34, "second": 34}
